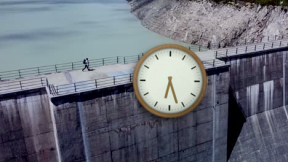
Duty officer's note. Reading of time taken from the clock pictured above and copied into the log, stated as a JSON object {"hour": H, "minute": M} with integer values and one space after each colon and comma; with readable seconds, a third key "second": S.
{"hour": 6, "minute": 27}
